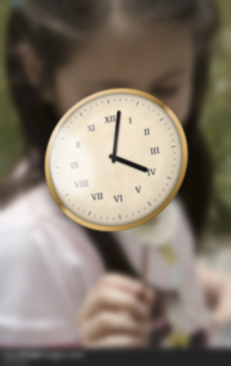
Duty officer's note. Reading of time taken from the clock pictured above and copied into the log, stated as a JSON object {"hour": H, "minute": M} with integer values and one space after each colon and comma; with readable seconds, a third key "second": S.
{"hour": 4, "minute": 2}
